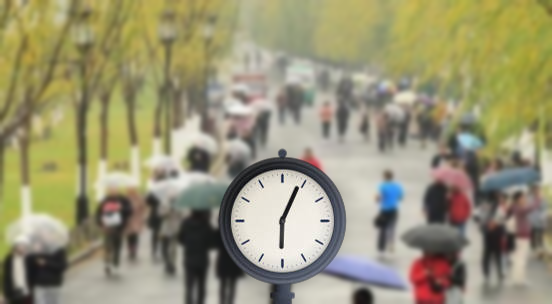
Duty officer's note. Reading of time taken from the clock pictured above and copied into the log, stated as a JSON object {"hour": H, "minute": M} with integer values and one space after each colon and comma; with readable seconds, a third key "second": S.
{"hour": 6, "minute": 4}
